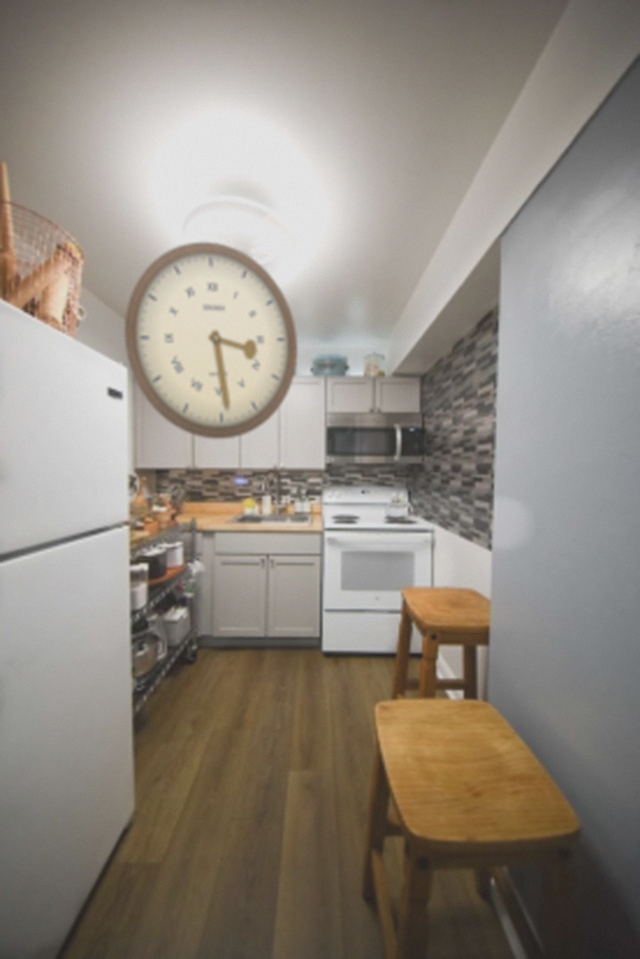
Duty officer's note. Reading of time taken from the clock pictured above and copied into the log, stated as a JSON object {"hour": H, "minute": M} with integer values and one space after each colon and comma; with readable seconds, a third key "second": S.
{"hour": 3, "minute": 29}
